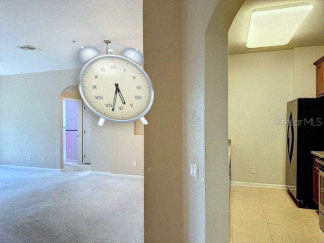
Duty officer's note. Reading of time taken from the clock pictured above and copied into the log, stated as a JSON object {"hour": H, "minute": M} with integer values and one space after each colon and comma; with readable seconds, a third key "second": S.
{"hour": 5, "minute": 33}
